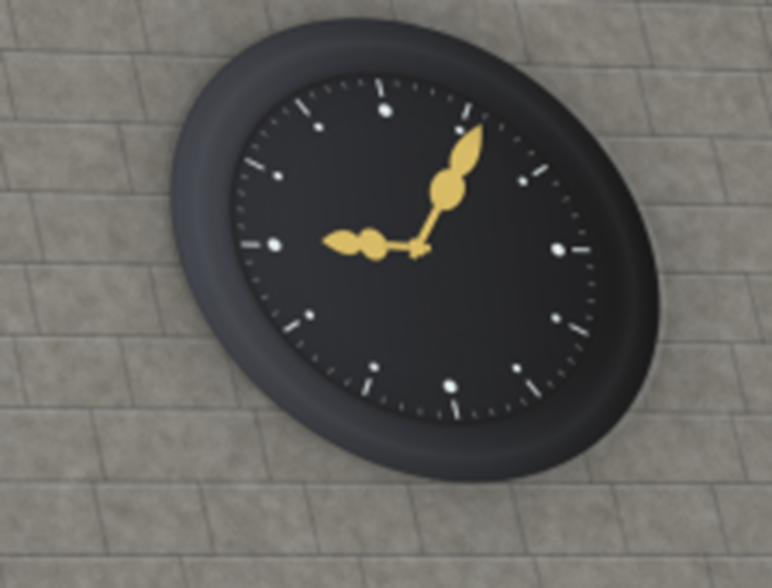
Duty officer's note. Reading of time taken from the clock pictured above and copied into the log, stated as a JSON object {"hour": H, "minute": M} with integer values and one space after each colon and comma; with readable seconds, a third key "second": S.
{"hour": 9, "minute": 6}
